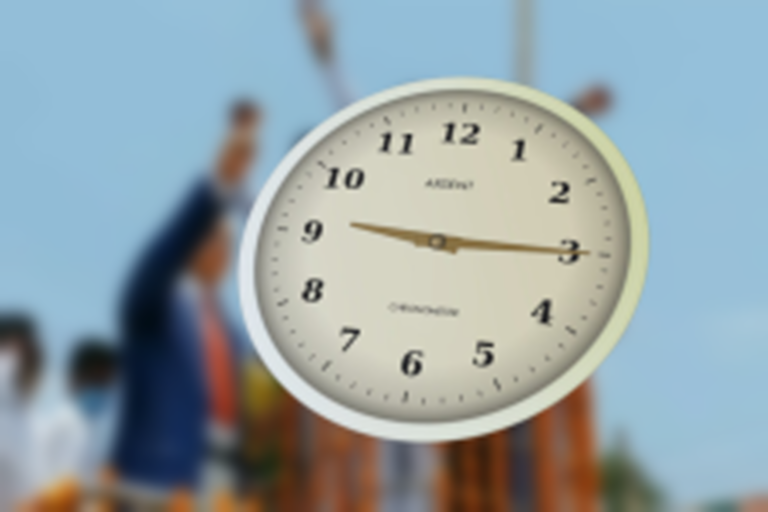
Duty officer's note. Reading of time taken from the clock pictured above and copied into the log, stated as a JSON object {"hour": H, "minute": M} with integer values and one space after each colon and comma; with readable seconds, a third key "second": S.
{"hour": 9, "minute": 15}
